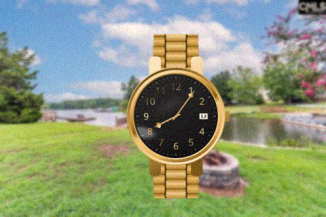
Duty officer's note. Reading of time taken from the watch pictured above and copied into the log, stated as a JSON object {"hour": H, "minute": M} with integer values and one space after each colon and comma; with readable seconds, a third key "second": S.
{"hour": 8, "minute": 6}
